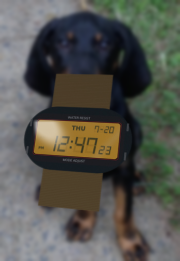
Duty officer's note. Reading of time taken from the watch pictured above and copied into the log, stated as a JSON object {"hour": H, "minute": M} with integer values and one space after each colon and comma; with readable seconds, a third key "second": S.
{"hour": 12, "minute": 47, "second": 23}
